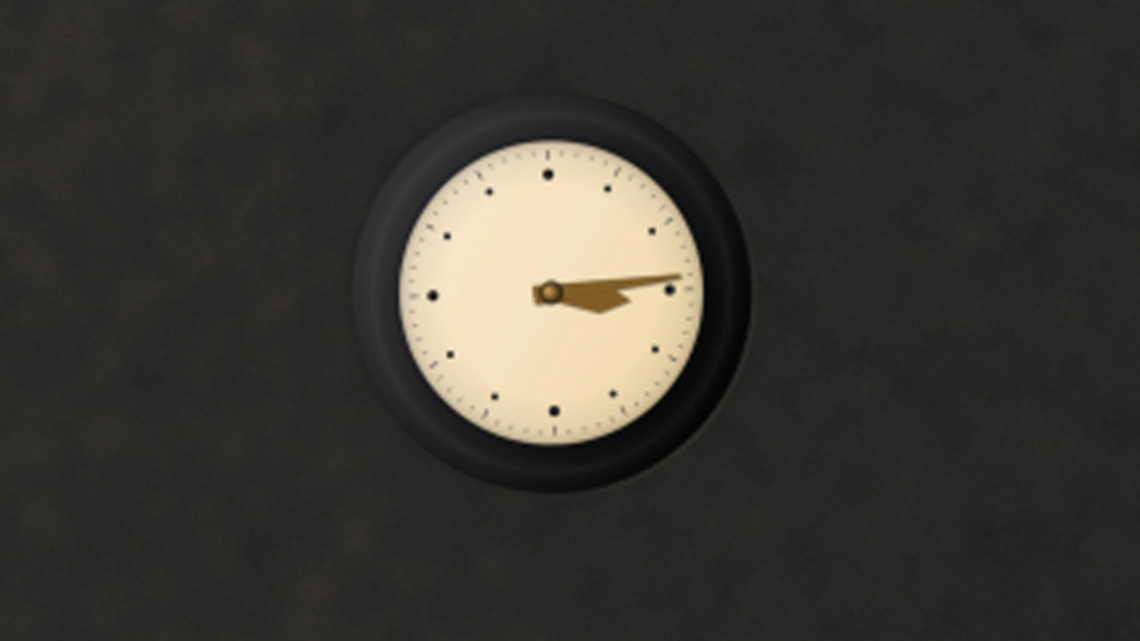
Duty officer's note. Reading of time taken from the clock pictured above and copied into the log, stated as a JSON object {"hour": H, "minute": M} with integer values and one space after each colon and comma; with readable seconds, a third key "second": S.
{"hour": 3, "minute": 14}
